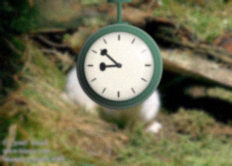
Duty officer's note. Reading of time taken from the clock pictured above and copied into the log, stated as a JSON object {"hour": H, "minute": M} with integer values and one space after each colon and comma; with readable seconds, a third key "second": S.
{"hour": 8, "minute": 52}
